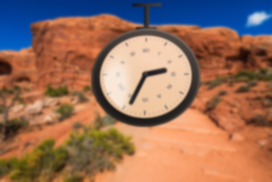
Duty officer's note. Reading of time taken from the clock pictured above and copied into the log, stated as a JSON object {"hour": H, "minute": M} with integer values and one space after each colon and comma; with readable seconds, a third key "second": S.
{"hour": 2, "minute": 34}
